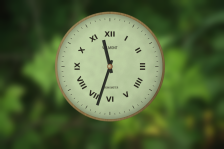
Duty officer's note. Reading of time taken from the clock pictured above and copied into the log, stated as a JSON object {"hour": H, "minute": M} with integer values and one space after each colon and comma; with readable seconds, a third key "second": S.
{"hour": 11, "minute": 33}
